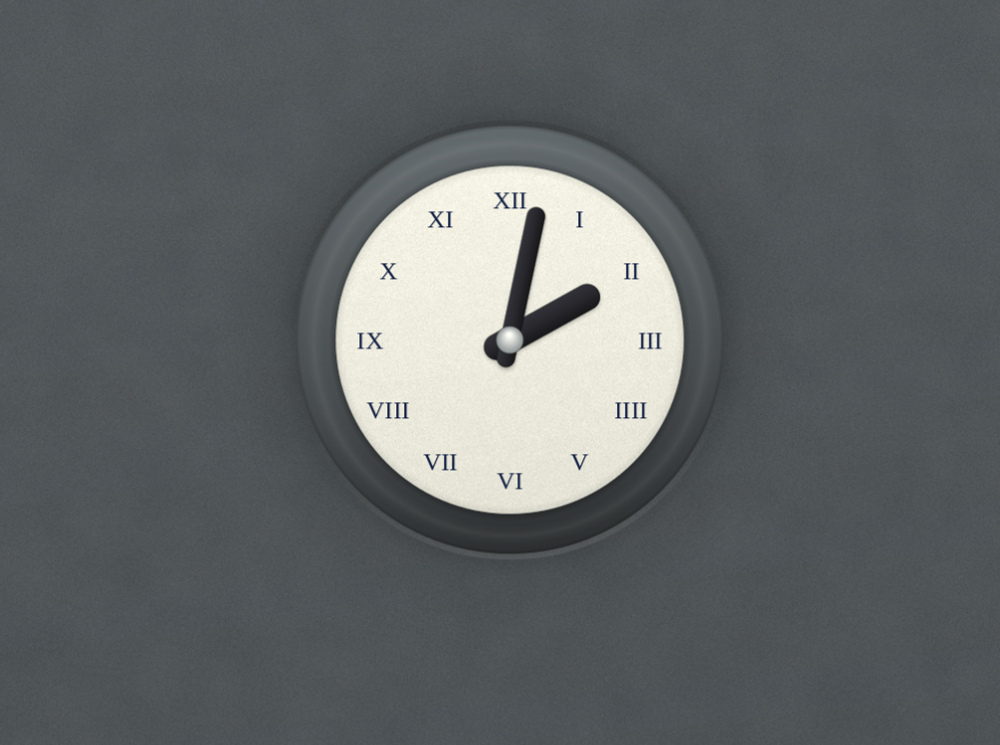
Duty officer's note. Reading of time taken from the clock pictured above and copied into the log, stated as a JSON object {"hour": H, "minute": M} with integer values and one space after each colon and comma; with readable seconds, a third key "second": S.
{"hour": 2, "minute": 2}
